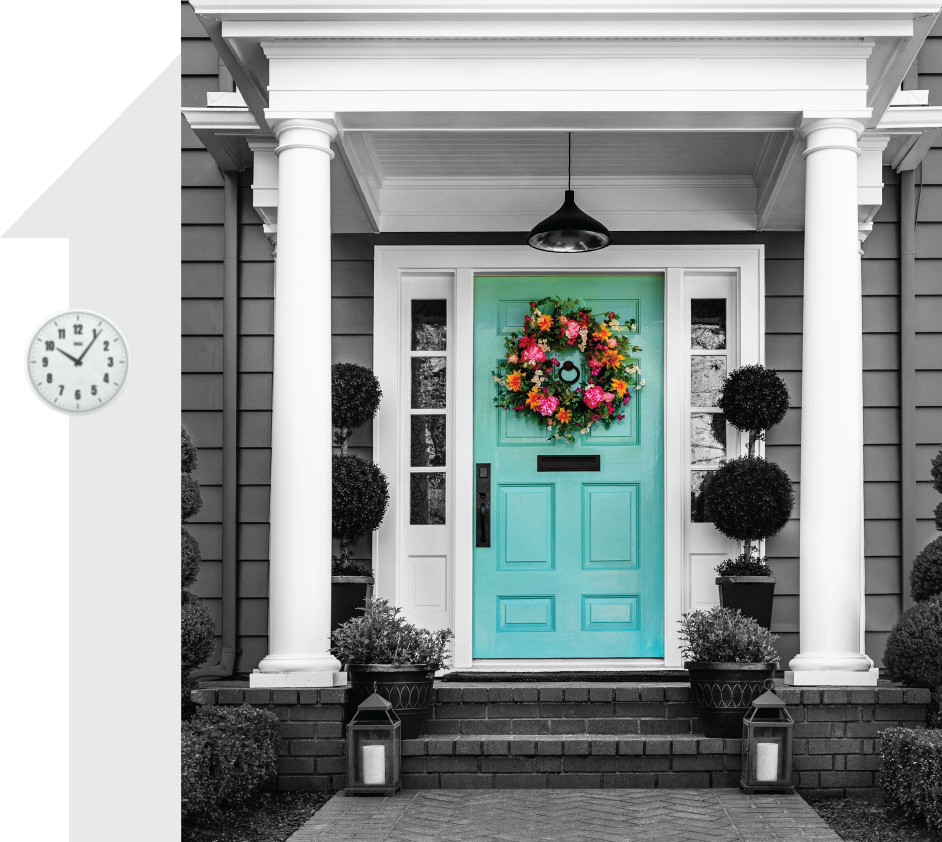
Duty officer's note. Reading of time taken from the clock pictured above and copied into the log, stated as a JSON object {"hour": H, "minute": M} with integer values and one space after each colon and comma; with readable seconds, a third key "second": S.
{"hour": 10, "minute": 6}
